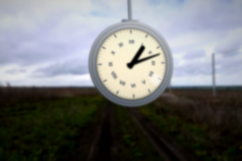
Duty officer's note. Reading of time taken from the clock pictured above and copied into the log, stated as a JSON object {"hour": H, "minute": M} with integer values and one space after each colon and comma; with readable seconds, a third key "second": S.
{"hour": 1, "minute": 12}
